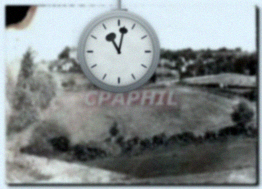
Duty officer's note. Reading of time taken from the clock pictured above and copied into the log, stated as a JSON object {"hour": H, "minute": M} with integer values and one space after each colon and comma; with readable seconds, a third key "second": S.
{"hour": 11, "minute": 2}
